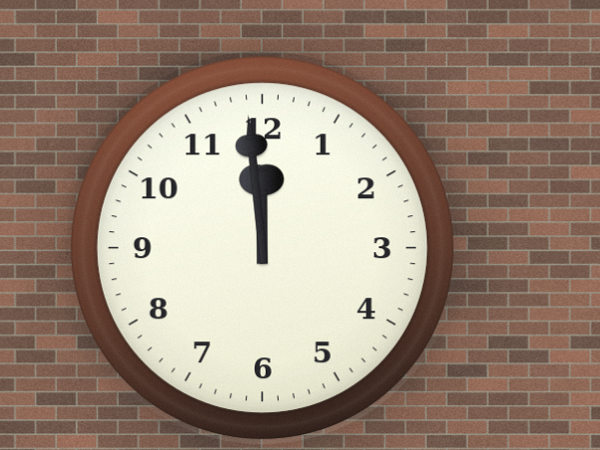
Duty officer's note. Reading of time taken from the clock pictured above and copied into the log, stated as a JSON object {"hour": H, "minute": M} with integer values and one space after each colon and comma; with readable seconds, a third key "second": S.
{"hour": 11, "minute": 59}
